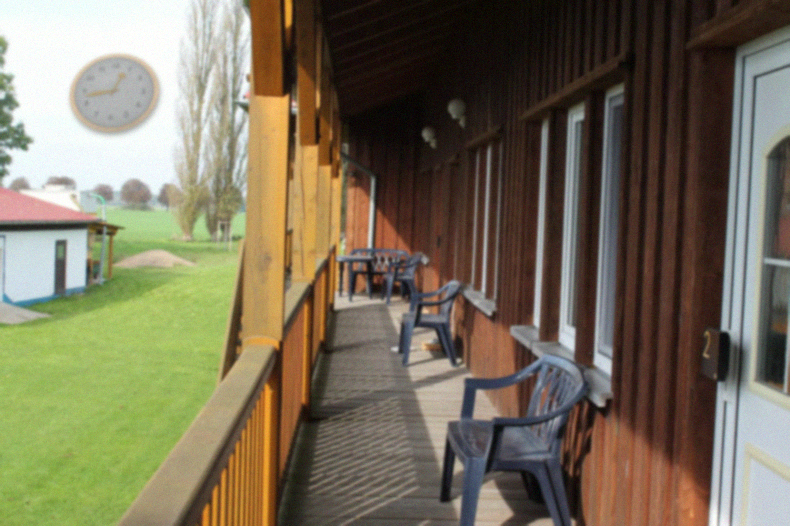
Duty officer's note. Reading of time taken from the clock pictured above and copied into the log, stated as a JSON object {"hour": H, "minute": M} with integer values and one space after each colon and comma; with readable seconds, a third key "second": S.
{"hour": 12, "minute": 43}
